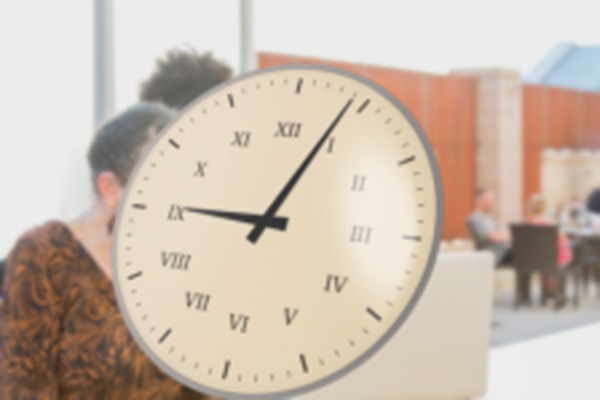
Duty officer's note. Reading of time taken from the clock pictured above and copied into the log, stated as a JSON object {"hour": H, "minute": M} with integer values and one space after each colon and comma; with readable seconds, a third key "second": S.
{"hour": 9, "minute": 4}
